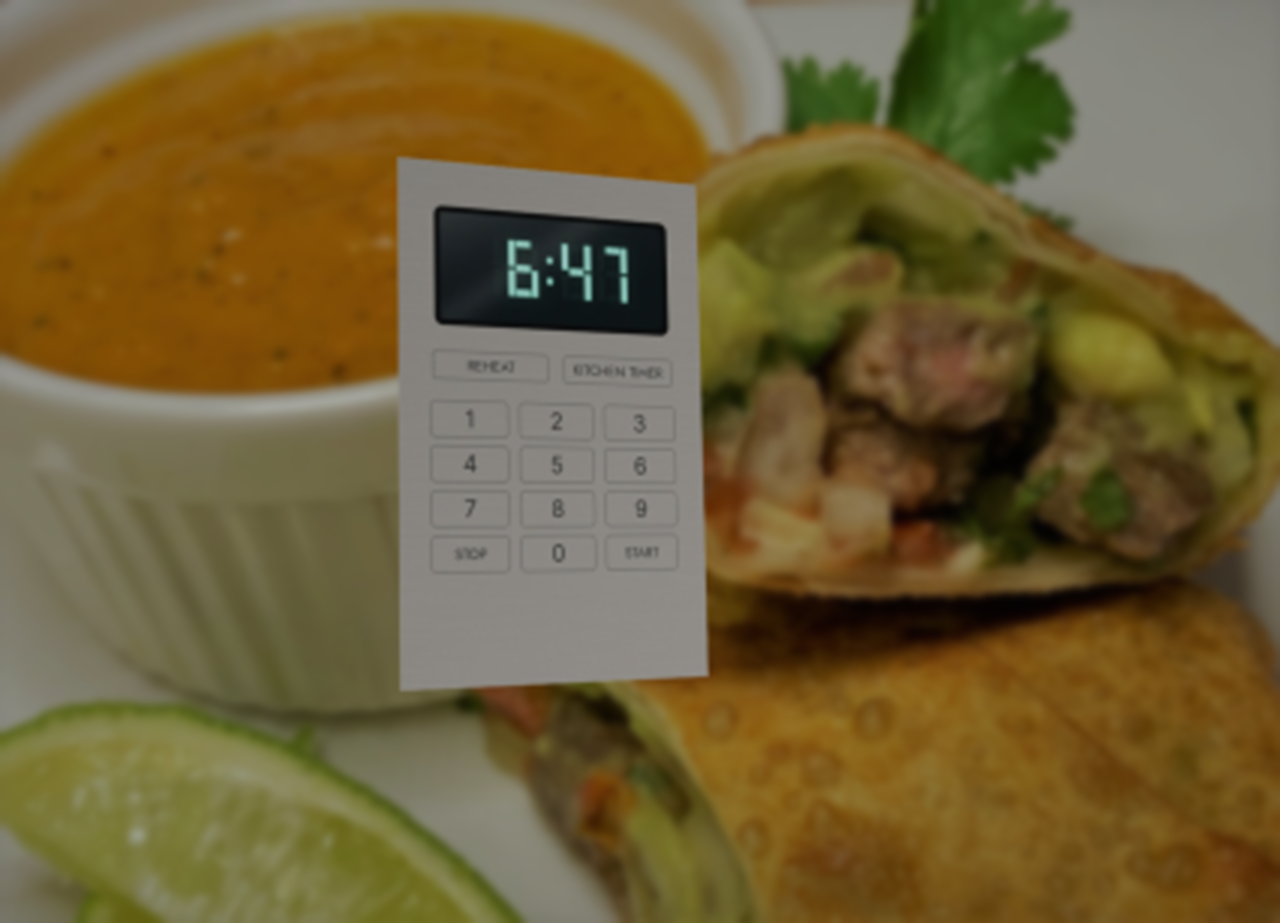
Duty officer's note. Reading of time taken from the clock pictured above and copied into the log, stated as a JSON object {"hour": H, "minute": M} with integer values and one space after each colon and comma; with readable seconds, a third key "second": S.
{"hour": 6, "minute": 47}
